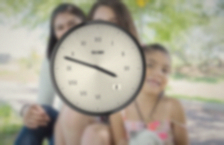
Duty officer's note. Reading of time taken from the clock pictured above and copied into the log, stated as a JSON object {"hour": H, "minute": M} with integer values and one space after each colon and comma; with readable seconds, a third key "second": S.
{"hour": 3, "minute": 48}
